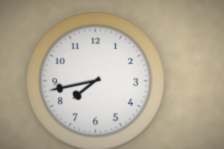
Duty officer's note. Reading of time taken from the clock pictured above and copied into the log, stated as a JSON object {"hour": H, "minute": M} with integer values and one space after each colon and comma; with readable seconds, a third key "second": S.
{"hour": 7, "minute": 43}
